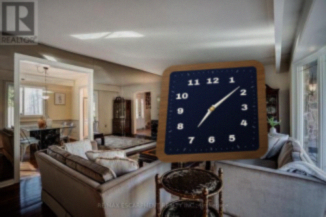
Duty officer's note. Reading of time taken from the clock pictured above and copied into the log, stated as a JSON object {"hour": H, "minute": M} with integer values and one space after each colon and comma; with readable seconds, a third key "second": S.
{"hour": 7, "minute": 8}
